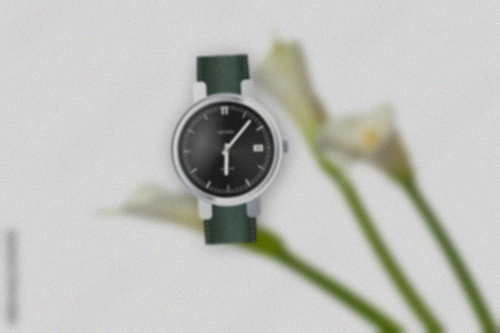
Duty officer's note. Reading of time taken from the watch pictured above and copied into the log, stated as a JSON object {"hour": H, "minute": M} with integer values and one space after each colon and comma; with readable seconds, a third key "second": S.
{"hour": 6, "minute": 7}
